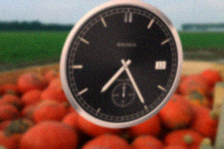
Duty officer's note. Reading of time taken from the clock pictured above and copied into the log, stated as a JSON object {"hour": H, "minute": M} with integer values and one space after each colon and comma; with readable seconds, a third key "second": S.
{"hour": 7, "minute": 25}
